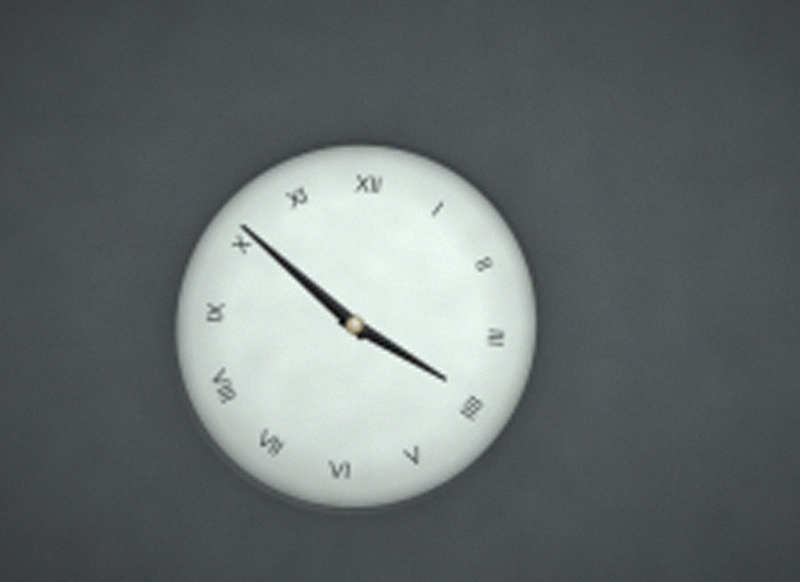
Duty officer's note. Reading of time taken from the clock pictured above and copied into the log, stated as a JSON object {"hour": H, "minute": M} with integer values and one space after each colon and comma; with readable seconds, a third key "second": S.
{"hour": 3, "minute": 51}
